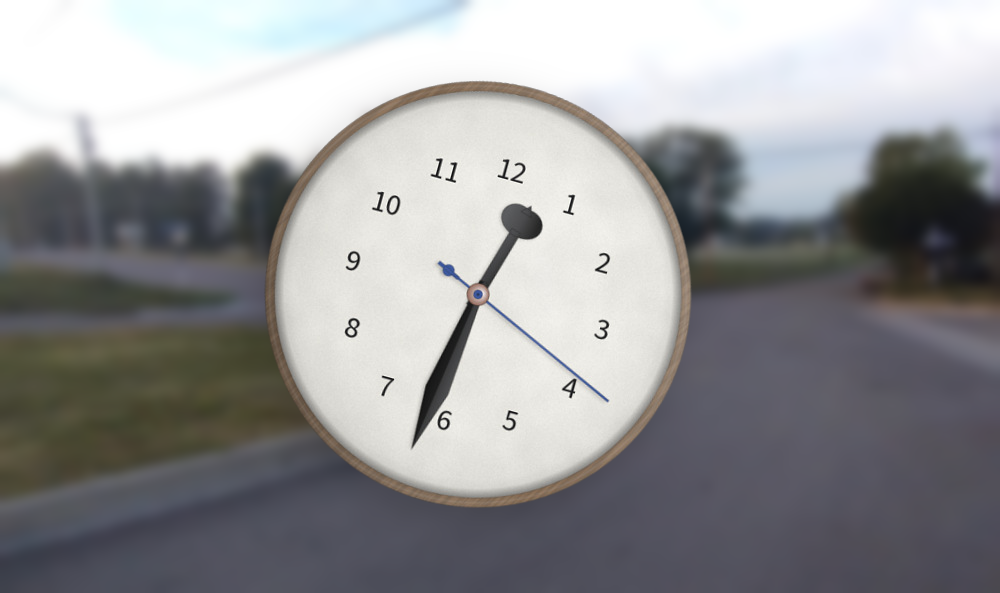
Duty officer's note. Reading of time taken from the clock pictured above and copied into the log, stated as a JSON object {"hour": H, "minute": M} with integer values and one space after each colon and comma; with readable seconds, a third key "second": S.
{"hour": 12, "minute": 31, "second": 19}
